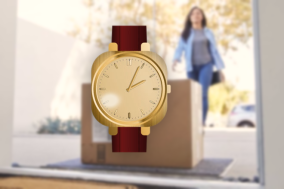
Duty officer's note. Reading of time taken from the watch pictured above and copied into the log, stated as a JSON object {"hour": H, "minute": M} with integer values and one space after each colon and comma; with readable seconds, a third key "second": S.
{"hour": 2, "minute": 4}
